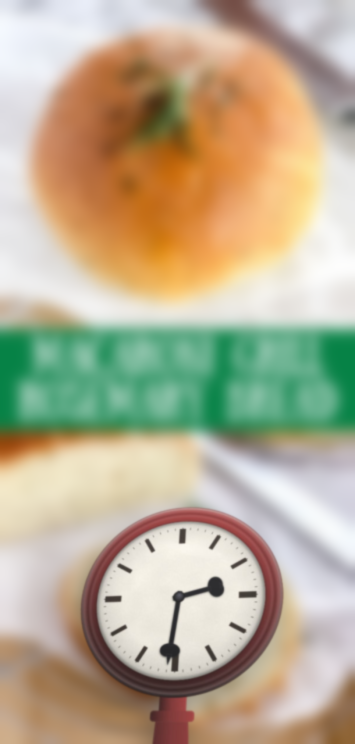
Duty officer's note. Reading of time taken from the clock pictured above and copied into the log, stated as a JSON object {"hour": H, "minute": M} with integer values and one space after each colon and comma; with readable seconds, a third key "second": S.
{"hour": 2, "minute": 31}
